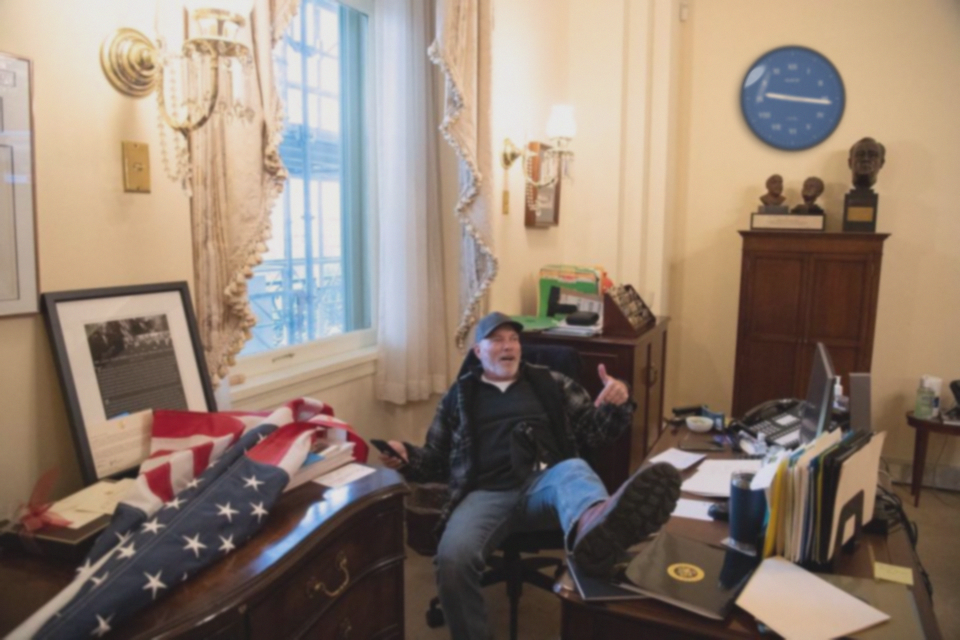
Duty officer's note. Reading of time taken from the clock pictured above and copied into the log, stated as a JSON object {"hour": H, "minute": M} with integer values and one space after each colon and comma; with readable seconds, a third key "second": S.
{"hour": 9, "minute": 16}
